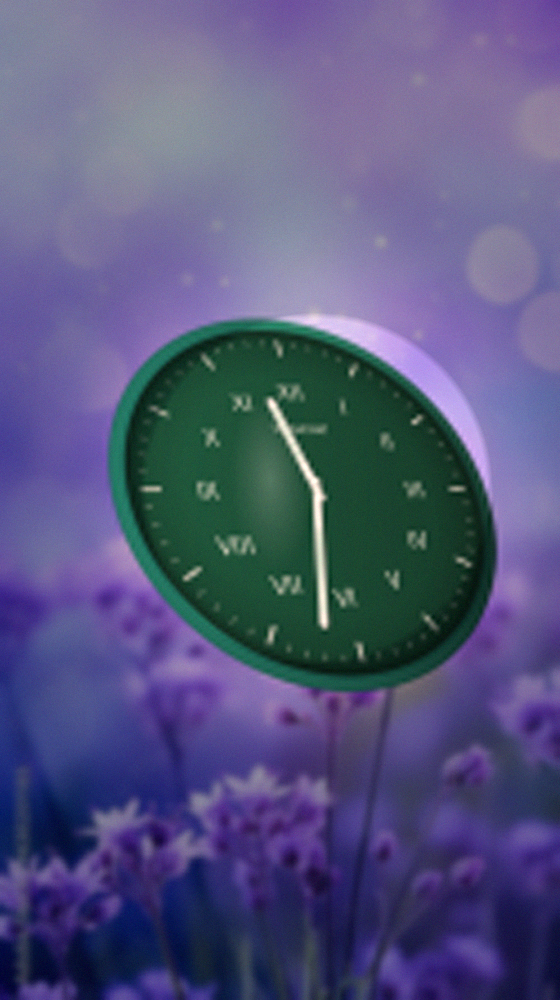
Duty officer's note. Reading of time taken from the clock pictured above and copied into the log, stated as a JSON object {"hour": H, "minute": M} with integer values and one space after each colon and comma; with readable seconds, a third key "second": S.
{"hour": 11, "minute": 32}
